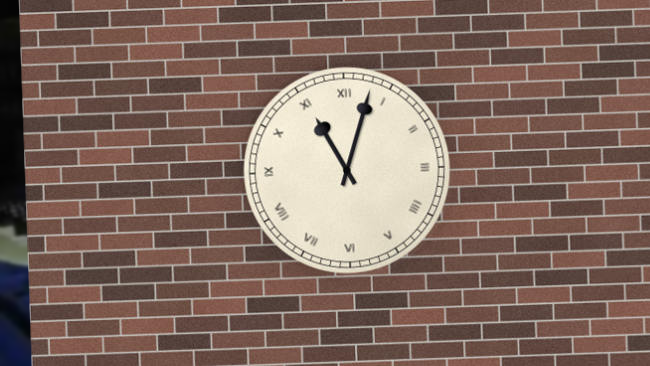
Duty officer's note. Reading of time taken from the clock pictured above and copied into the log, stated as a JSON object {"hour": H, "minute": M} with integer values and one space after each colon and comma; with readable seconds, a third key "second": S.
{"hour": 11, "minute": 3}
